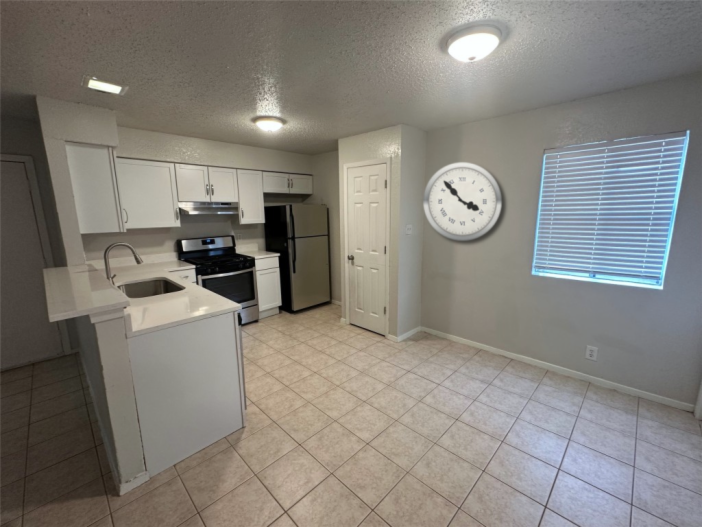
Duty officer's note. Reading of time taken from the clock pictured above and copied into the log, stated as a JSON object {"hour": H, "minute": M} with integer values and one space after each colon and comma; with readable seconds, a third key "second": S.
{"hour": 3, "minute": 53}
